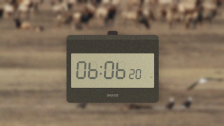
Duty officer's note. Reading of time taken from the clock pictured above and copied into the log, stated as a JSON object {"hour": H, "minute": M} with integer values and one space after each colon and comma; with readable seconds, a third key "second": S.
{"hour": 6, "minute": 6, "second": 20}
